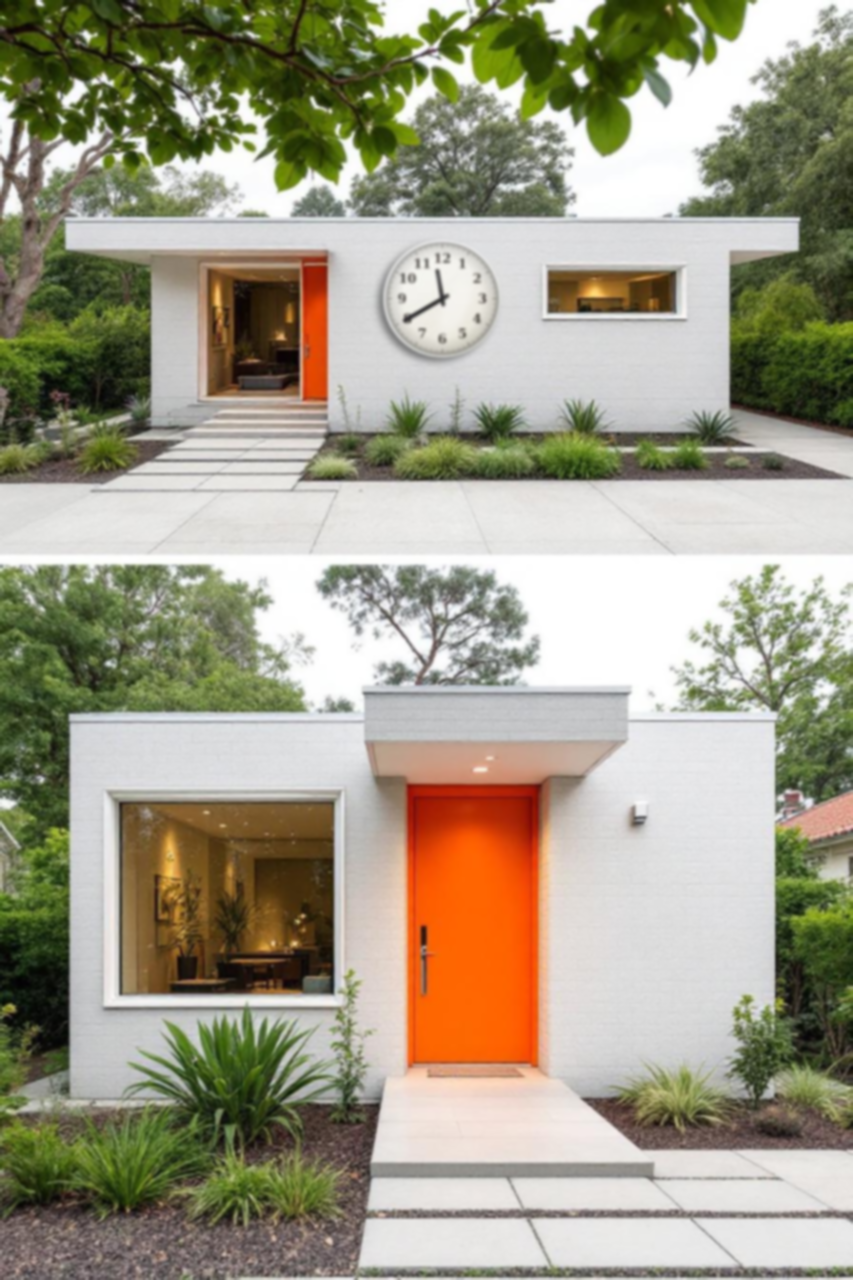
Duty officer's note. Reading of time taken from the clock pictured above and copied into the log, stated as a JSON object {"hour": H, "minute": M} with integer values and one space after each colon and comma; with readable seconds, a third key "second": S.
{"hour": 11, "minute": 40}
